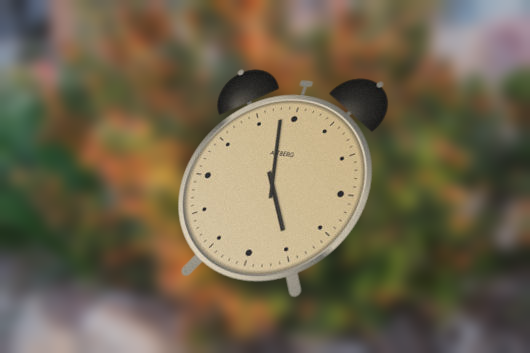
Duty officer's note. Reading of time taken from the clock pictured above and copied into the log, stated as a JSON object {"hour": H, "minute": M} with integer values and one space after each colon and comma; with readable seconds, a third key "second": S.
{"hour": 4, "minute": 58}
